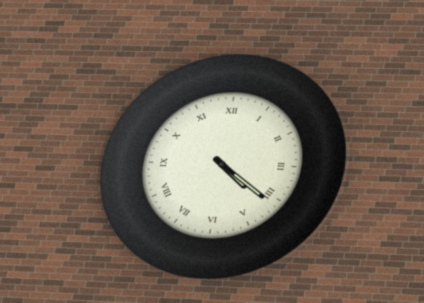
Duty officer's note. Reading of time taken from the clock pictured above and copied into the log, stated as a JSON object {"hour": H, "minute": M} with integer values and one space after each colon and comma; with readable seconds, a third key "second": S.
{"hour": 4, "minute": 21}
